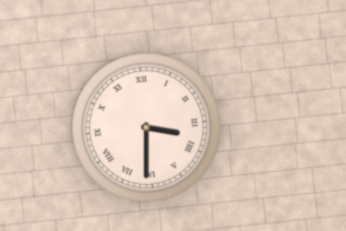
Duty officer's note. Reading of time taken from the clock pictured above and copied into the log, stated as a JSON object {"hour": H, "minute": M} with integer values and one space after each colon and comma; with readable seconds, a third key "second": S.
{"hour": 3, "minute": 31}
